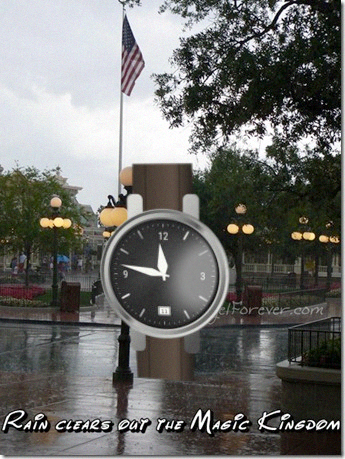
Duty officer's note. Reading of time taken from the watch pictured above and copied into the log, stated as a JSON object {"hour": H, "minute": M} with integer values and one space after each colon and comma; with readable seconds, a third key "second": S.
{"hour": 11, "minute": 47}
